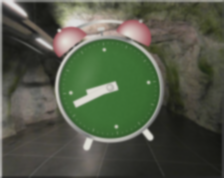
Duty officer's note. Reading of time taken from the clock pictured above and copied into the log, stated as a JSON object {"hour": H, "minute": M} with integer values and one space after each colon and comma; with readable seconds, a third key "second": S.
{"hour": 8, "minute": 42}
